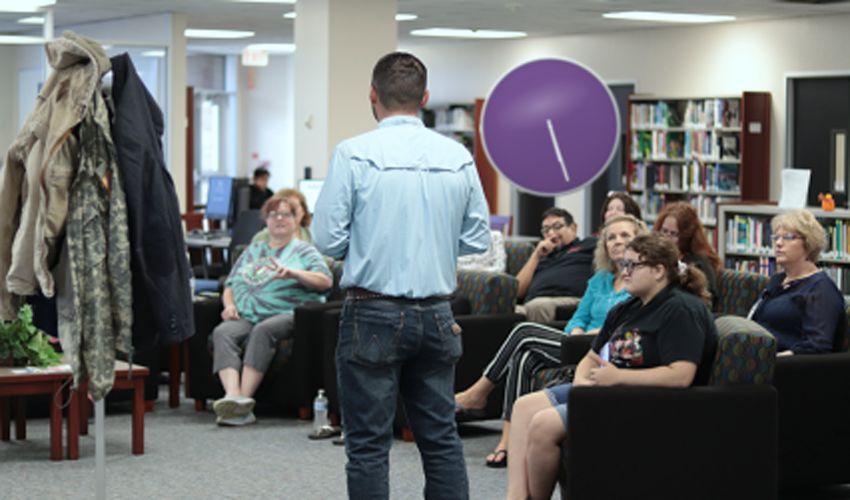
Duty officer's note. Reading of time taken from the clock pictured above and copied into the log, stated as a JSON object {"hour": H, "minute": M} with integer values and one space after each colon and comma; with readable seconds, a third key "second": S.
{"hour": 5, "minute": 27}
